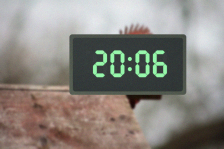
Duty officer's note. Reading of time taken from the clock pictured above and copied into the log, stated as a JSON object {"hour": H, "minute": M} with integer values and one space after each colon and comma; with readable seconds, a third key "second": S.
{"hour": 20, "minute": 6}
